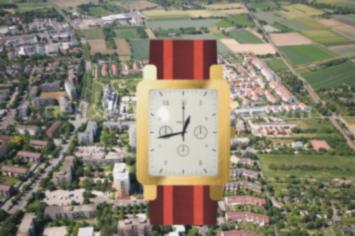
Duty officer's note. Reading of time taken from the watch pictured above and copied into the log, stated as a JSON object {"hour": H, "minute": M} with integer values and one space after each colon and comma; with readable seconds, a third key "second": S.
{"hour": 12, "minute": 43}
